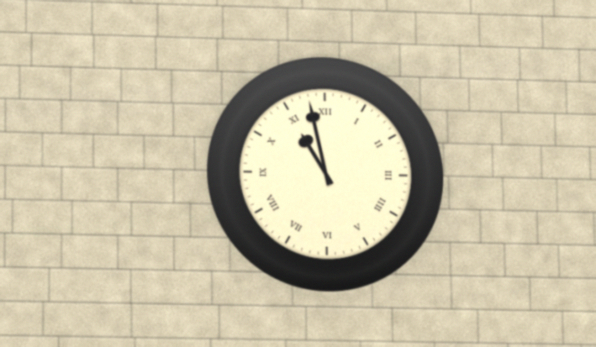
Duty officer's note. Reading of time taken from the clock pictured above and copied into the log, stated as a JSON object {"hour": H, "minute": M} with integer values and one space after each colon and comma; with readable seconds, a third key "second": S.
{"hour": 10, "minute": 58}
